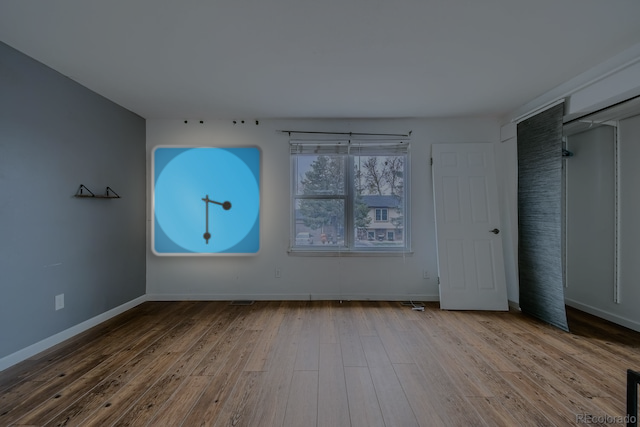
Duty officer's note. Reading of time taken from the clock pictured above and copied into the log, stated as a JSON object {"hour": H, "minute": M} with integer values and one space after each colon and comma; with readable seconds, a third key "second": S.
{"hour": 3, "minute": 30}
